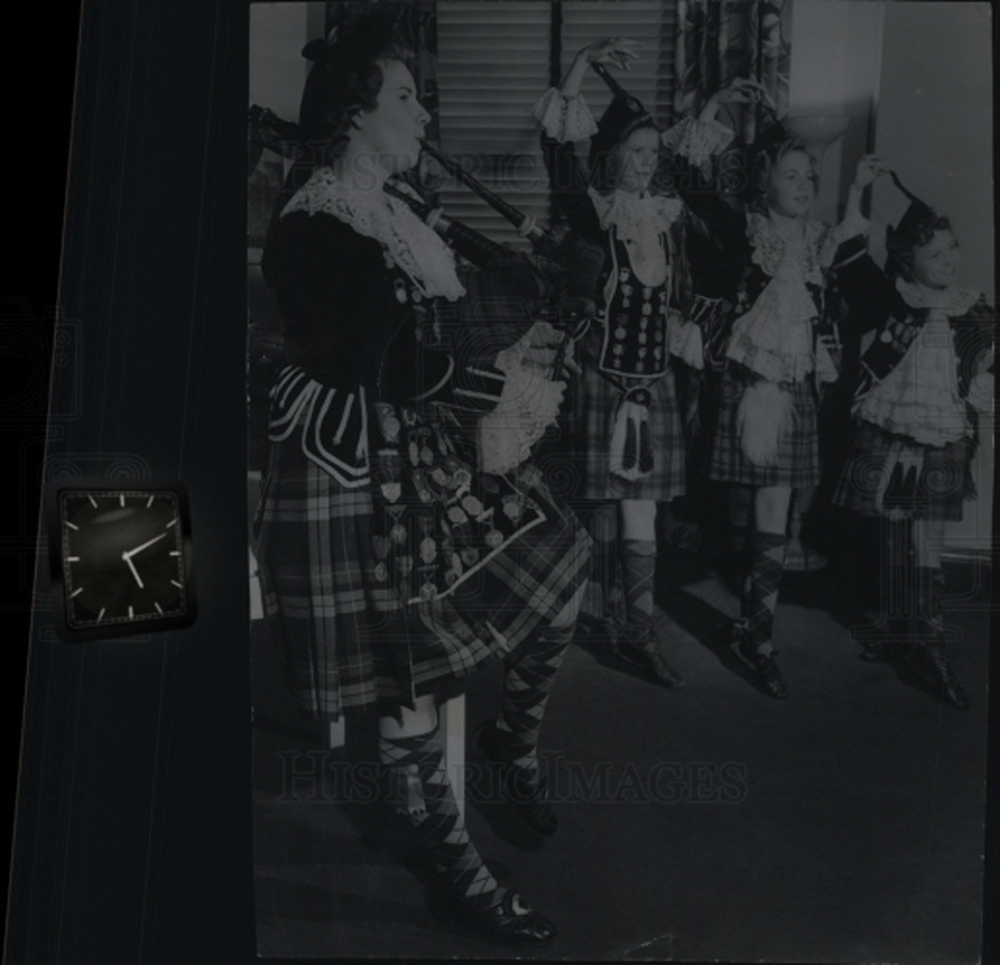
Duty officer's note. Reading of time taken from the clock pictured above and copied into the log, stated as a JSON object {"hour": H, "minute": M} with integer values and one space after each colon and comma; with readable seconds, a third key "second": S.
{"hour": 5, "minute": 11}
